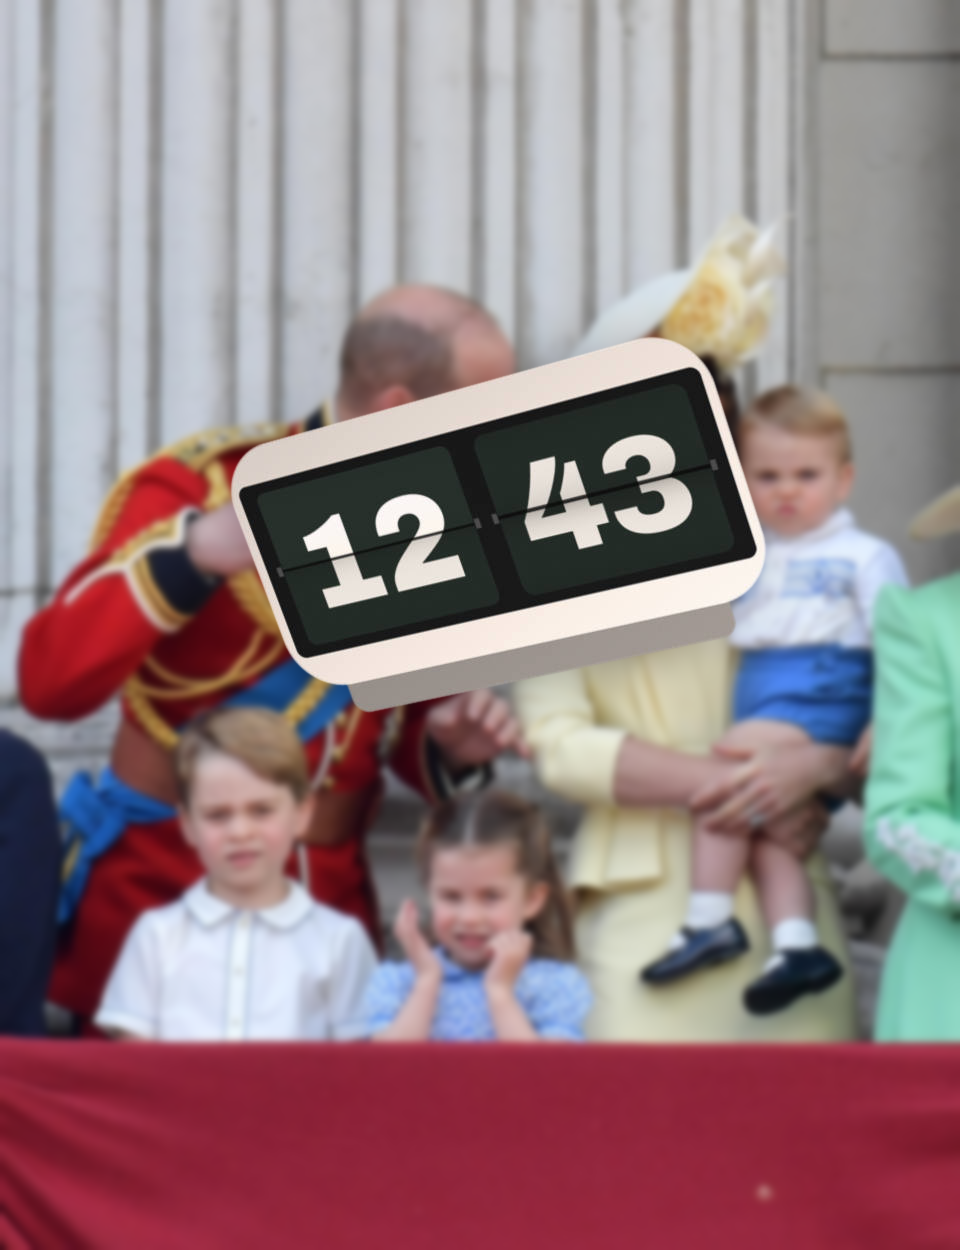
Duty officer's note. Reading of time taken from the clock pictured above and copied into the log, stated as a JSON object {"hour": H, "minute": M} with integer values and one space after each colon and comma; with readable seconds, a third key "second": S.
{"hour": 12, "minute": 43}
